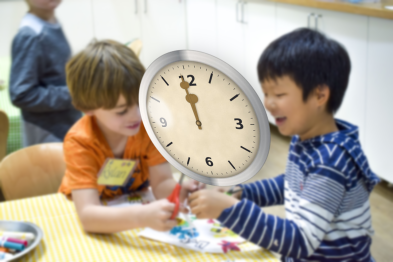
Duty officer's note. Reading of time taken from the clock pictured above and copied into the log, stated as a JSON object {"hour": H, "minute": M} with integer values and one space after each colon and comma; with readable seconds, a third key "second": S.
{"hour": 11, "minute": 59}
